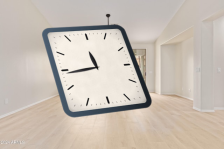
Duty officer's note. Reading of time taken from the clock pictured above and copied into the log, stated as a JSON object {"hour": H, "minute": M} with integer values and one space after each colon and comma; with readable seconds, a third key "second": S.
{"hour": 11, "minute": 44}
